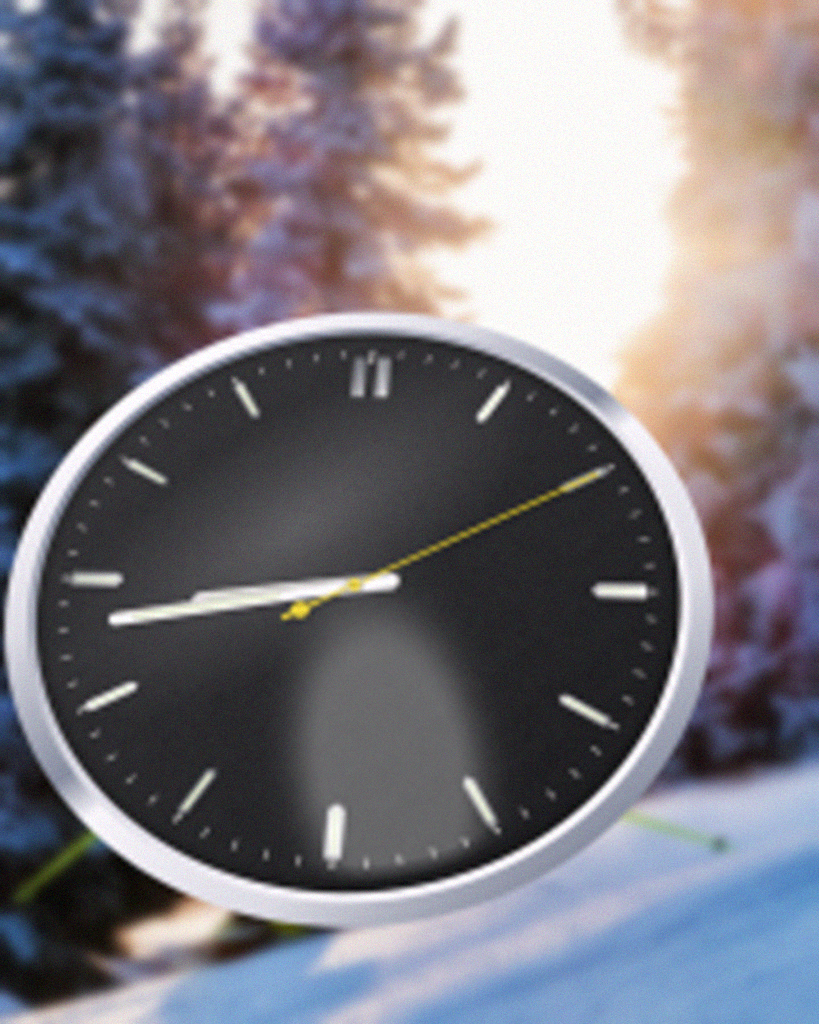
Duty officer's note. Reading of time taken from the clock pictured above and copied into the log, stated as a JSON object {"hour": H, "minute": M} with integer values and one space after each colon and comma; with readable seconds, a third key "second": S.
{"hour": 8, "minute": 43, "second": 10}
